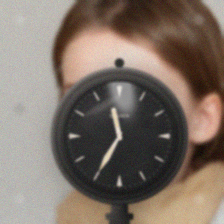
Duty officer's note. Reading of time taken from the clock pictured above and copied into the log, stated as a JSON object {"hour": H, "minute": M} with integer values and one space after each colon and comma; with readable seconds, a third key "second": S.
{"hour": 11, "minute": 35}
